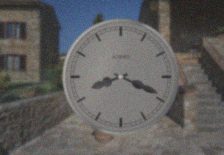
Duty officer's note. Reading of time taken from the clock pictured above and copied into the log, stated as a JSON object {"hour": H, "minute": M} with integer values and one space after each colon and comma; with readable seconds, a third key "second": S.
{"hour": 8, "minute": 19}
